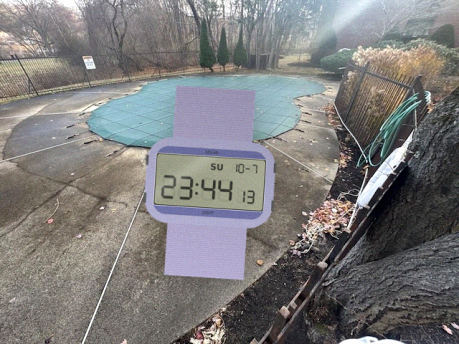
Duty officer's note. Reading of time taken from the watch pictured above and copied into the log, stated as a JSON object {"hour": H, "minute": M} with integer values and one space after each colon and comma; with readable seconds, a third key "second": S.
{"hour": 23, "minute": 44, "second": 13}
